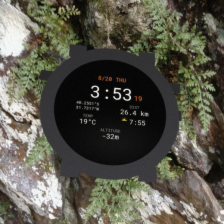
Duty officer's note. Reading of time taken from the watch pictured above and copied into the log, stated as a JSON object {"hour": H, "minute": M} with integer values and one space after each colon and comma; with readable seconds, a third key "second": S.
{"hour": 3, "minute": 53}
